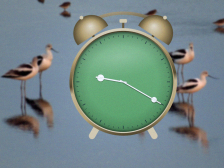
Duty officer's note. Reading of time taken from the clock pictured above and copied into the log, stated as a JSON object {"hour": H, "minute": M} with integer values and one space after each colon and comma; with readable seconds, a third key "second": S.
{"hour": 9, "minute": 20}
